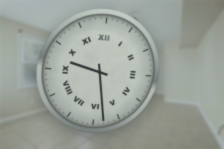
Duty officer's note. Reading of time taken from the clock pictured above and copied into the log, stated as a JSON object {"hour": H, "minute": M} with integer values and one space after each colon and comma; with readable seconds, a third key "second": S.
{"hour": 9, "minute": 28}
